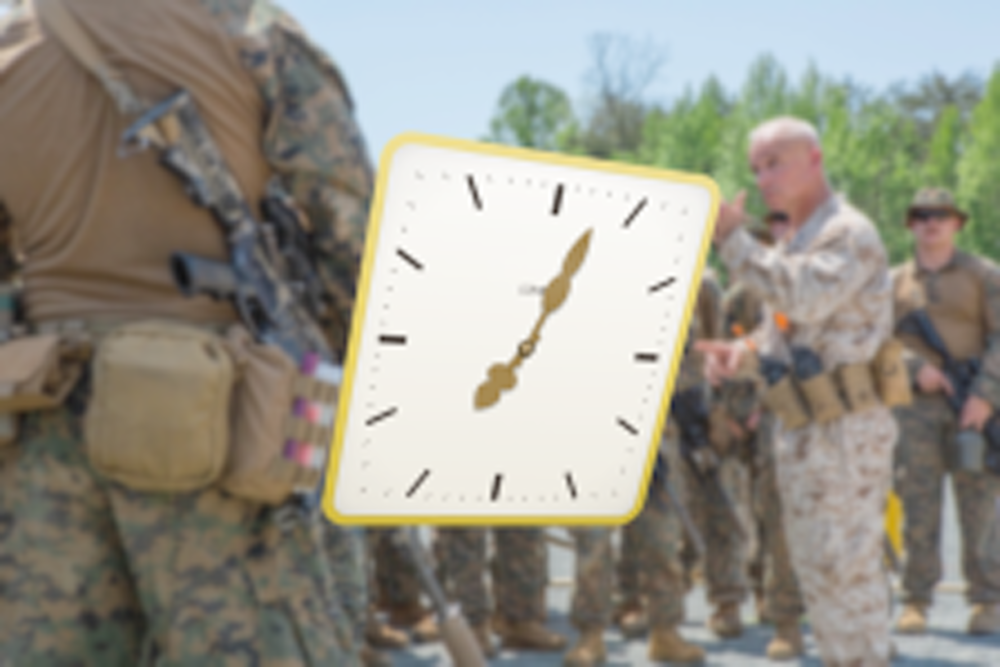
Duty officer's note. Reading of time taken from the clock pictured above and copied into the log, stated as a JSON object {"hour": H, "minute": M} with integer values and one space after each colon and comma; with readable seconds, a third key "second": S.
{"hour": 7, "minute": 3}
